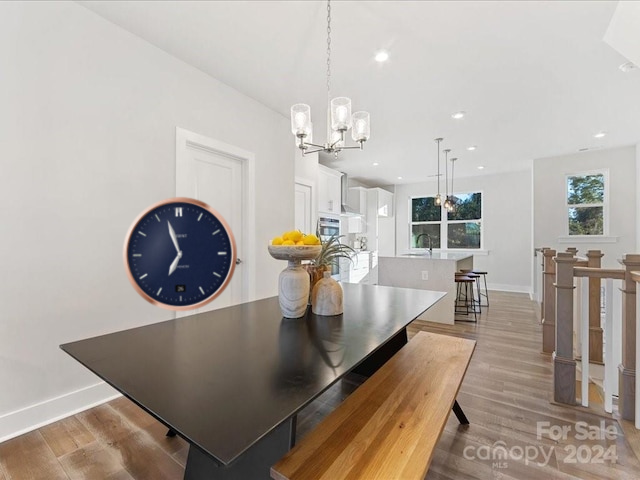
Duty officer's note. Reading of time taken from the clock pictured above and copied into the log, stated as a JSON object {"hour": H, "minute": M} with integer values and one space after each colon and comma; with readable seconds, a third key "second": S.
{"hour": 6, "minute": 57}
